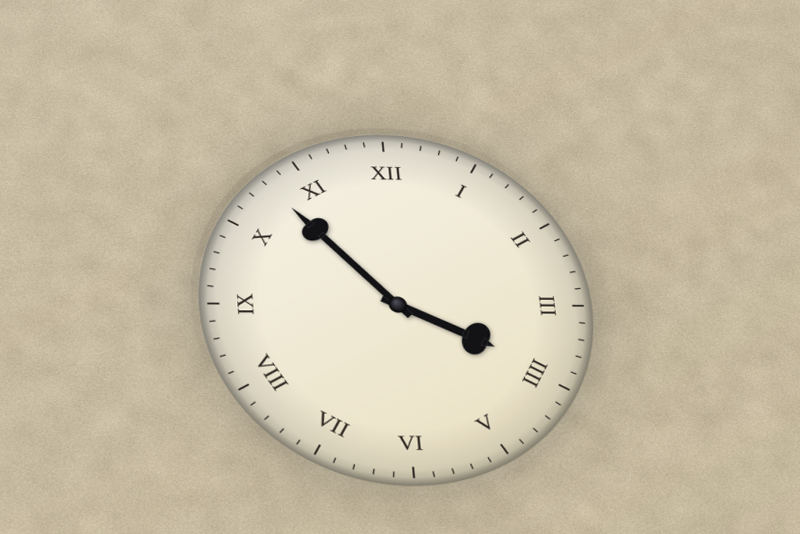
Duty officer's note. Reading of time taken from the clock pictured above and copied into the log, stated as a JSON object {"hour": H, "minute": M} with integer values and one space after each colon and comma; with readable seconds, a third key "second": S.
{"hour": 3, "minute": 53}
